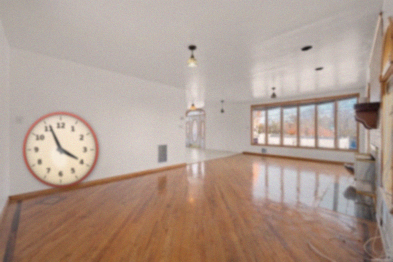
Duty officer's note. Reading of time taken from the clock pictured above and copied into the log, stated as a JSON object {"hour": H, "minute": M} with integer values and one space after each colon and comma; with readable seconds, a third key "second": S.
{"hour": 3, "minute": 56}
